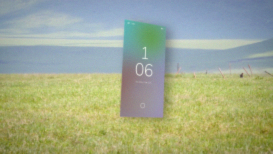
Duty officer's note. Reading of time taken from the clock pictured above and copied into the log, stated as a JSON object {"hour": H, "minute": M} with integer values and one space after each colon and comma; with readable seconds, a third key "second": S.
{"hour": 1, "minute": 6}
